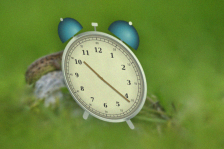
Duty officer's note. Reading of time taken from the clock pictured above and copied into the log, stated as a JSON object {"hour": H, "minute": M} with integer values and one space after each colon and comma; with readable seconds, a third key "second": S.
{"hour": 10, "minute": 21}
